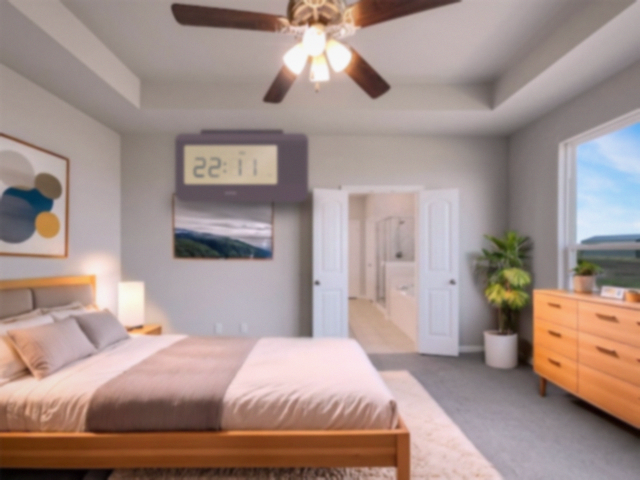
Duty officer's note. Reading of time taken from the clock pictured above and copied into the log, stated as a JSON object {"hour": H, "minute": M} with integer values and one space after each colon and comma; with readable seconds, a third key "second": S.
{"hour": 22, "minute": 11}
